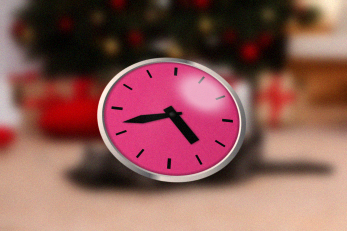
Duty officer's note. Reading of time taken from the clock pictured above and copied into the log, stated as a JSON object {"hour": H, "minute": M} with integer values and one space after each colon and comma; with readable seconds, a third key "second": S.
{"hour": 4, "minute": 42}
